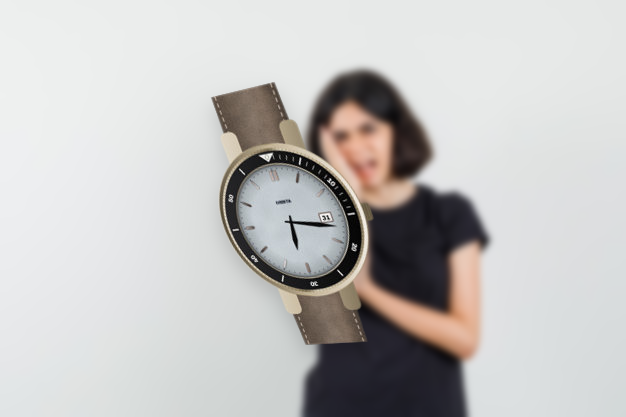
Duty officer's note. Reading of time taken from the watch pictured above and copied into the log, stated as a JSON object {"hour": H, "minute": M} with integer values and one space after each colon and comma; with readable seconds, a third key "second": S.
{"hour": 6, "minute": 17}
